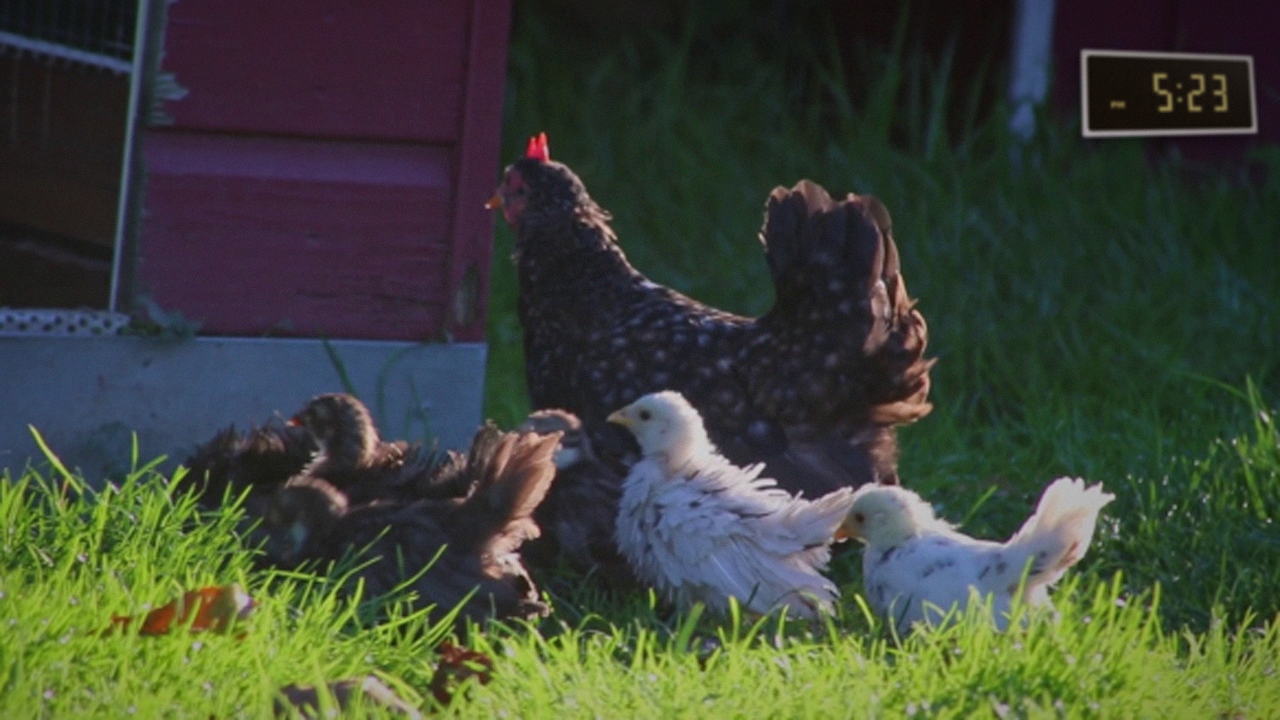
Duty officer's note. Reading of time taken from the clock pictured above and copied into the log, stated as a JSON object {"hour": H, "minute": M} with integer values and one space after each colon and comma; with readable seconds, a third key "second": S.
{"hour": 5, "minute": 23}
